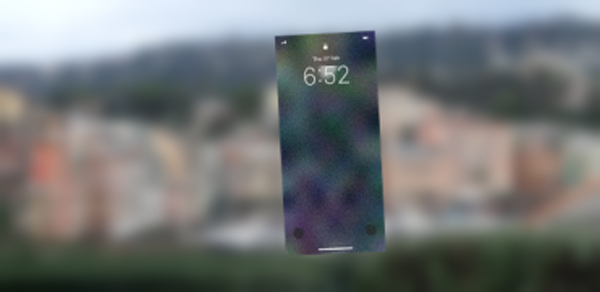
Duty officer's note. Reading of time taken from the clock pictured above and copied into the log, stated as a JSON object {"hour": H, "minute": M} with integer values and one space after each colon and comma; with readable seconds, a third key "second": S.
{"hour": 6, "minute": 52}
